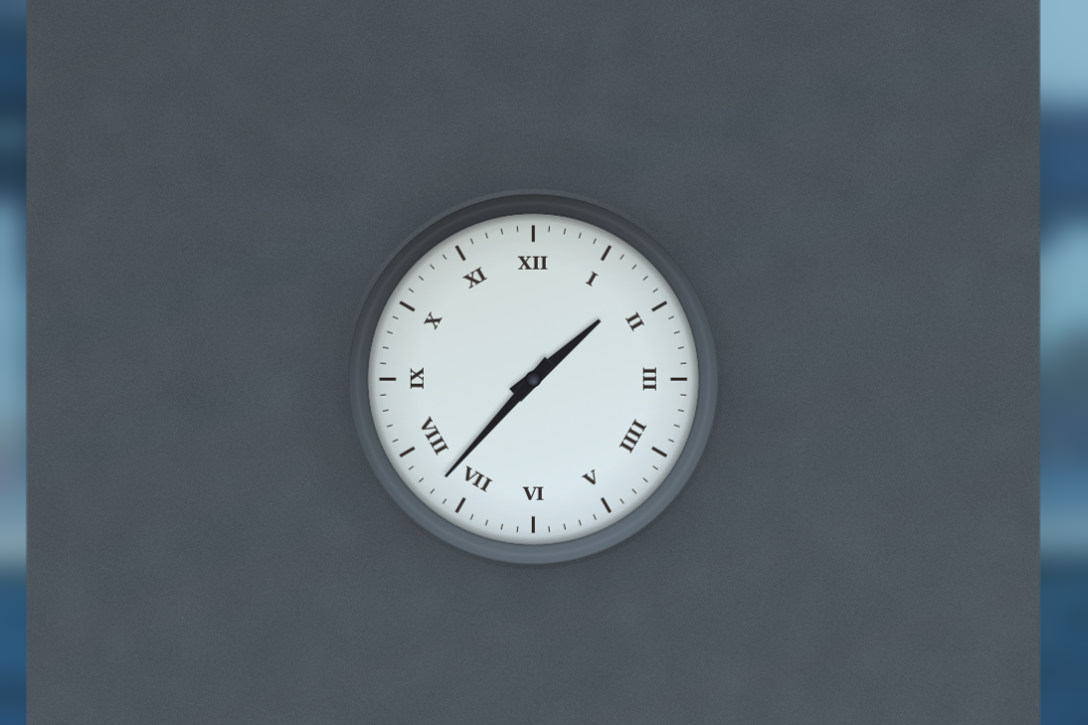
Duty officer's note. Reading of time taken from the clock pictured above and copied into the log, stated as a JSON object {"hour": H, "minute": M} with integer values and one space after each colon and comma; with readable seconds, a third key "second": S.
{"hour": 1, "minute": 37}
